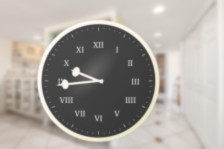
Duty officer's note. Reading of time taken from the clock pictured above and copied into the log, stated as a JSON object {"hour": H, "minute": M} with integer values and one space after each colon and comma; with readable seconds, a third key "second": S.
{"hour": 9, "minute": 44}
